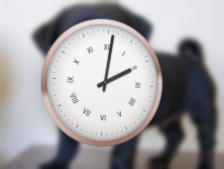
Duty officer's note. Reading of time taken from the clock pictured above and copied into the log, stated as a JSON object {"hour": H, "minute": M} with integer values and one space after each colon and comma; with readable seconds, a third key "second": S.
{"hour": 2, "minute": 1}
